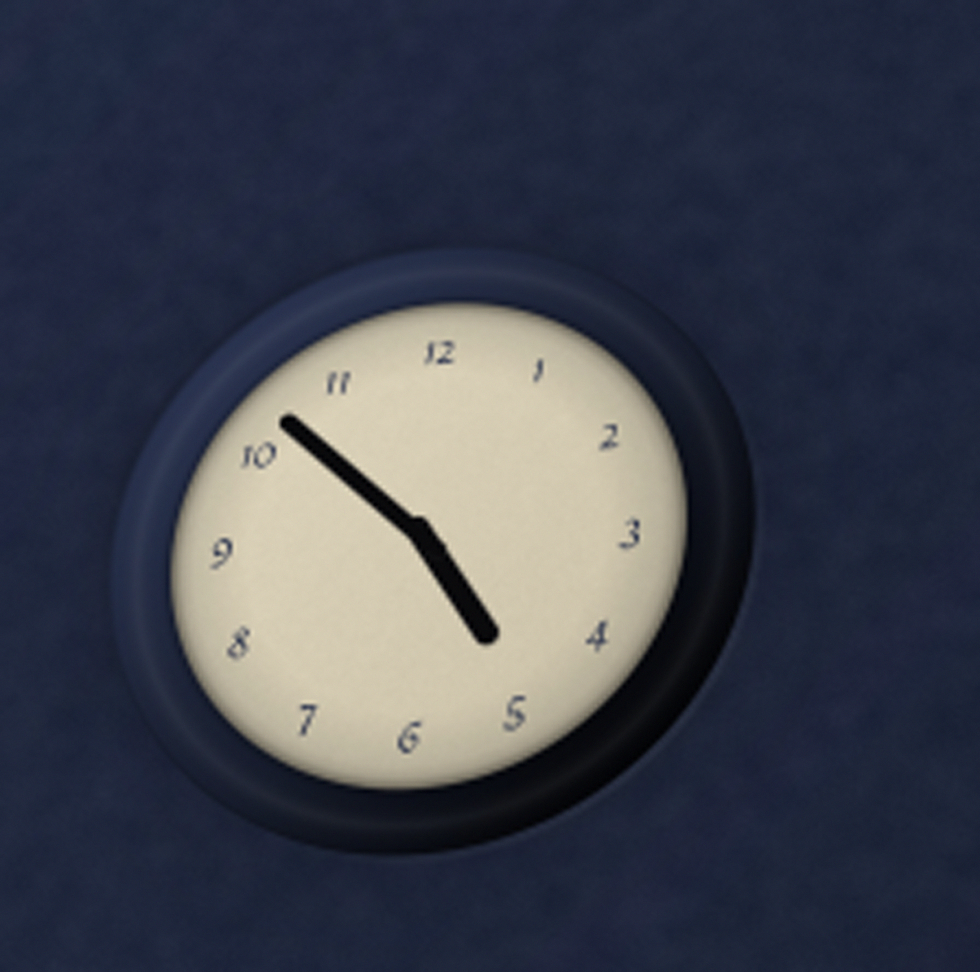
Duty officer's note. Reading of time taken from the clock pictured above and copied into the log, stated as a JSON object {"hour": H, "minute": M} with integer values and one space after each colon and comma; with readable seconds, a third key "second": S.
{"hour": 4, "minute": 52}
